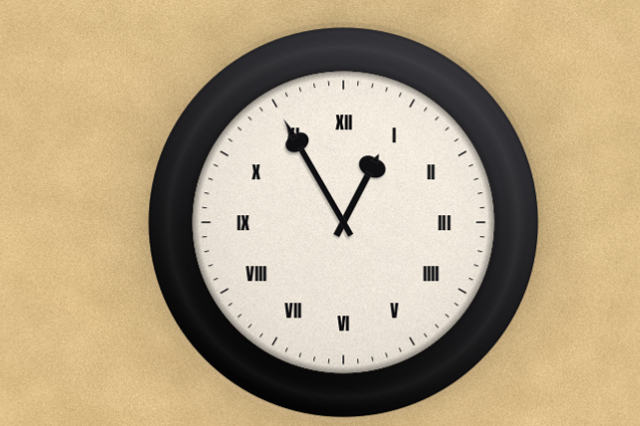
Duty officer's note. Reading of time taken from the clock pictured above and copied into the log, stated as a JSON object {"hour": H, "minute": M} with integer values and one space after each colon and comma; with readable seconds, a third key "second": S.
{"hour": 12, "minute": 55}
